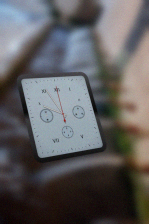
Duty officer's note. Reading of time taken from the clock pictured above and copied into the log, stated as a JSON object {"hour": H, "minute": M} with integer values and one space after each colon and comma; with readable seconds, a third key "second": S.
{"hour": 9, "minute": 56}
